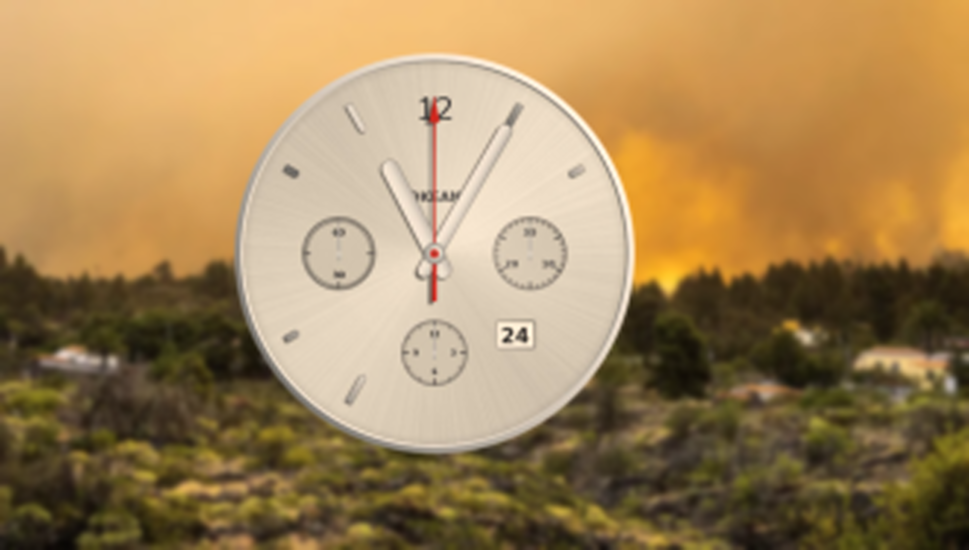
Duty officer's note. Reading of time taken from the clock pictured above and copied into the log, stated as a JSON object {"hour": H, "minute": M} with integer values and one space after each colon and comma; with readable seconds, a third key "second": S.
{"hour": 11, "minute": 5}
